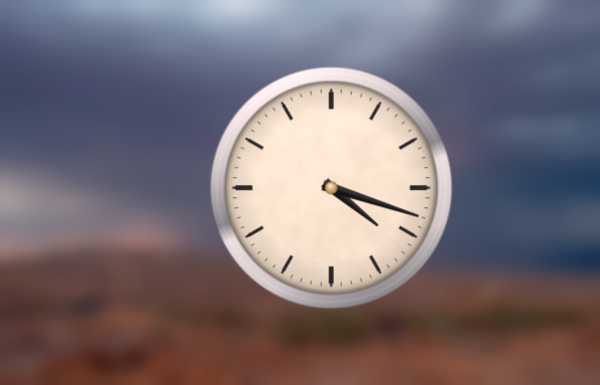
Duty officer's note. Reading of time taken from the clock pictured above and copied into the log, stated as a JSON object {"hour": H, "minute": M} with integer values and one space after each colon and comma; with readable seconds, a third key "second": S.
{"hour": 4, "minute": 18}
